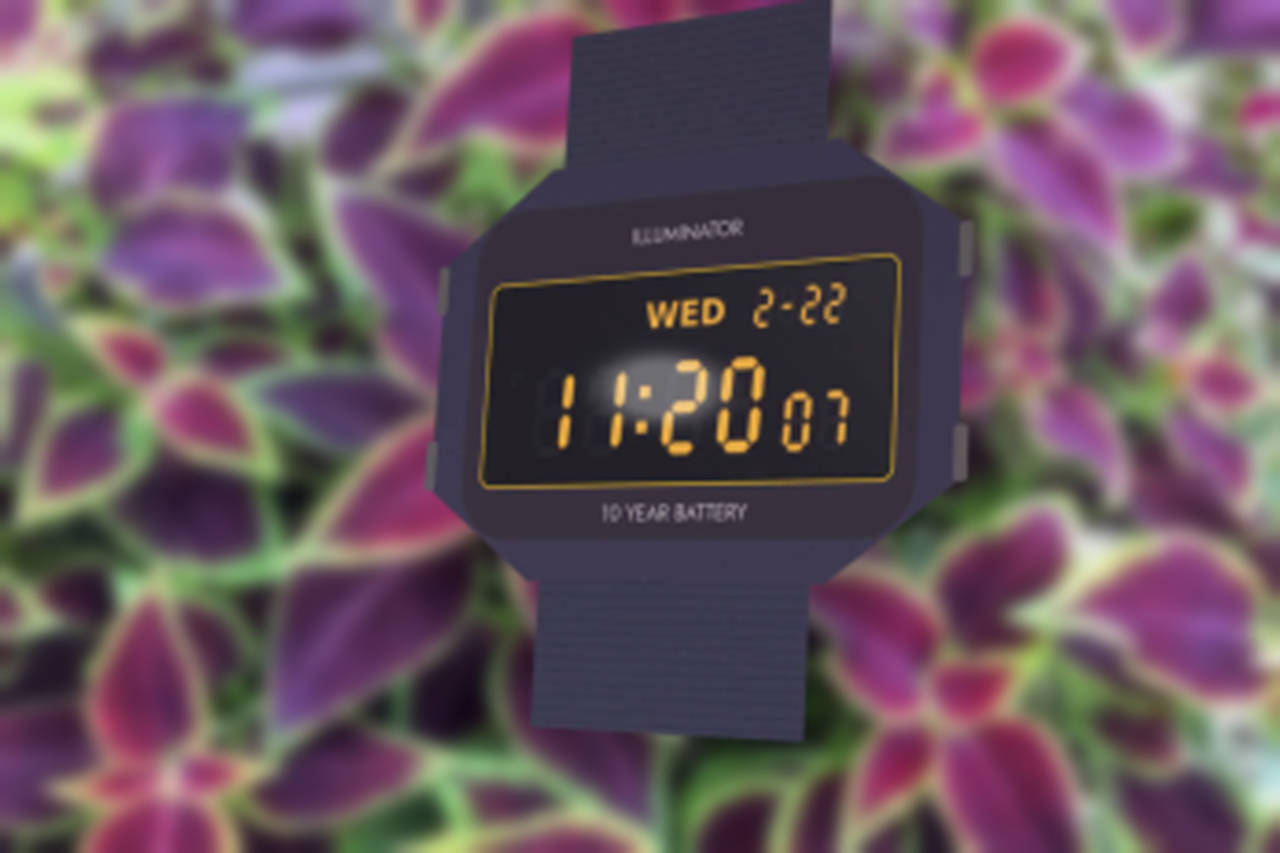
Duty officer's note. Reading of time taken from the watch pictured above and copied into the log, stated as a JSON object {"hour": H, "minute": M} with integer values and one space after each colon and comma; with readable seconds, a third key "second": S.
{"hour": 11, "minute": 20, "second": 7}
